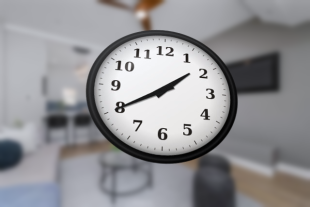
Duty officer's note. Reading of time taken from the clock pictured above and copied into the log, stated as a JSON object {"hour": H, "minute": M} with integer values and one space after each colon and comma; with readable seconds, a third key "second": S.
{"hour": 1, "minute": 40}
